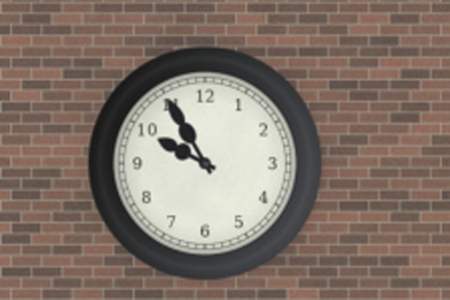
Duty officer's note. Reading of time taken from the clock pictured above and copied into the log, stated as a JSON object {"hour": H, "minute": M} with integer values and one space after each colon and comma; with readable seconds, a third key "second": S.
{"hour": 9, "minute": 55}
